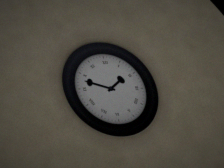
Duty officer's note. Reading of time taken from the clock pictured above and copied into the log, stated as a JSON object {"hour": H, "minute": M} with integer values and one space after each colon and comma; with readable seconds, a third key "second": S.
{"hour": 1, "minute": 48}
